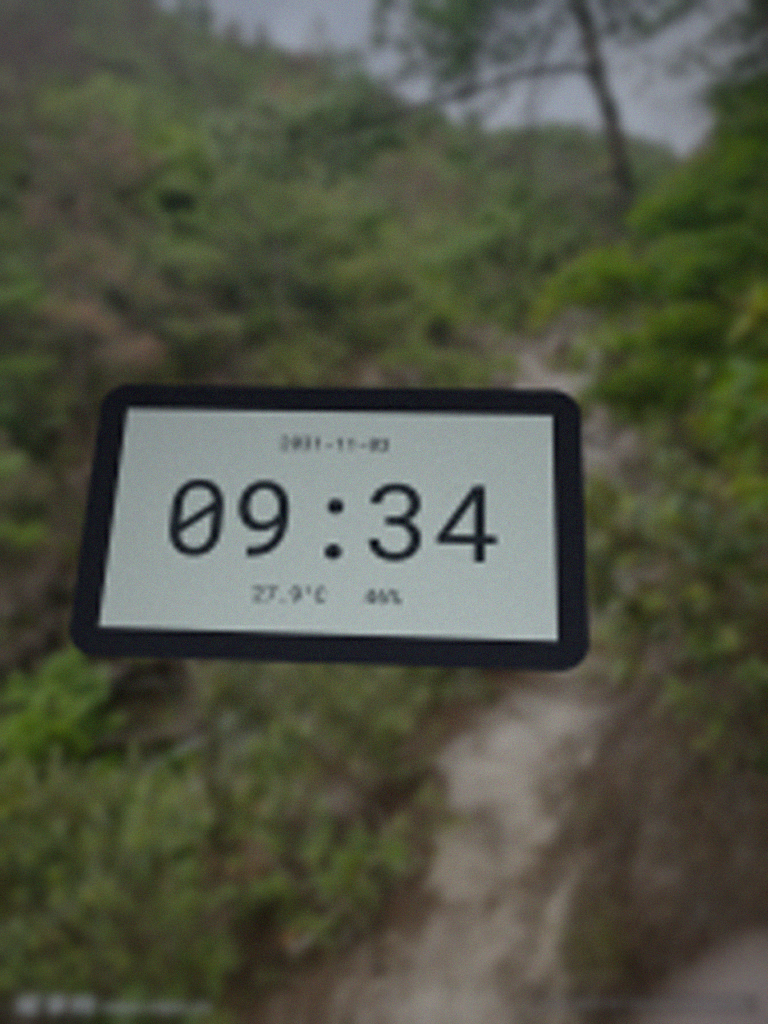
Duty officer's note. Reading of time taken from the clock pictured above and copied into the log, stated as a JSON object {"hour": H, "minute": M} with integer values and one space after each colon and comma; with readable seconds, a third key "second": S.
{"hour": 9, "minute": 34}
